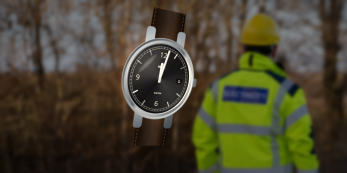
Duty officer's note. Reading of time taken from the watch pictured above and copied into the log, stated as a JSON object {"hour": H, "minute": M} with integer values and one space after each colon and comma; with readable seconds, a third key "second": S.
{"hour": 12, "minute": 2}
